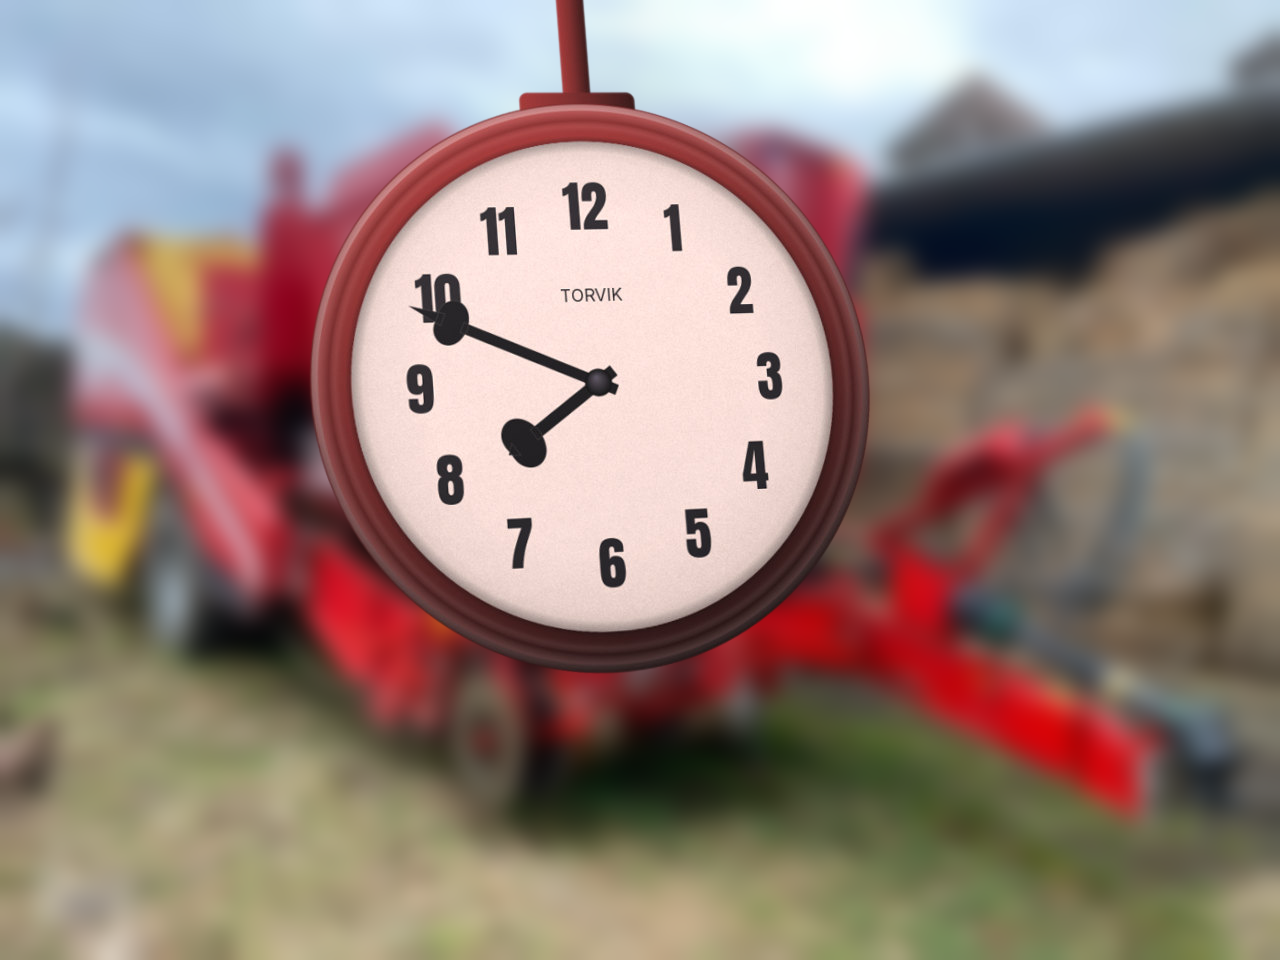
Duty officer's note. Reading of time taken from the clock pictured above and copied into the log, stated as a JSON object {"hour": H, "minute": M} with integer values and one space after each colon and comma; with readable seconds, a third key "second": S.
{"hour": 7, "minute": 49}
